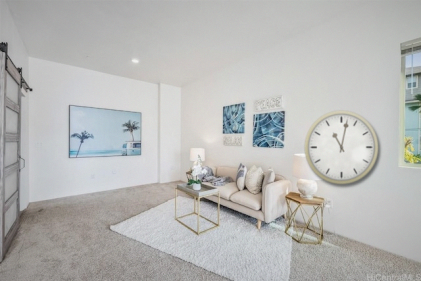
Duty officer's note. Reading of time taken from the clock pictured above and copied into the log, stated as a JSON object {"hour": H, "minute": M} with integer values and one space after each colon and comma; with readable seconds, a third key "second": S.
{"hour": 11, "minute": 2}
